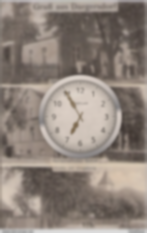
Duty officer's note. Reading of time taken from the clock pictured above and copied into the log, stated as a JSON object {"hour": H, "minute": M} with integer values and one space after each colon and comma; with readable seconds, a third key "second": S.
{"hour": 6, "minute": 55}
